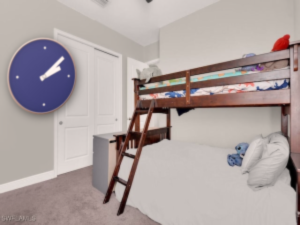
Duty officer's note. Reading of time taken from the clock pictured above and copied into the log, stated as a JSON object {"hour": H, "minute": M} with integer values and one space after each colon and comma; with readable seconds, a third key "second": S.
{"hour": 2, "minute": 8}
